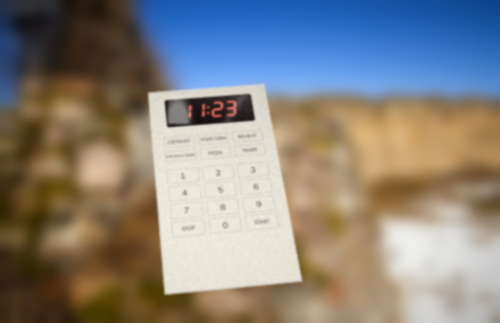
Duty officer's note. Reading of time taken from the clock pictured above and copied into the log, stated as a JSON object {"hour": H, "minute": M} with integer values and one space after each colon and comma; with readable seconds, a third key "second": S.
{"hour": 11, "minute": 23}
